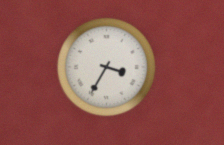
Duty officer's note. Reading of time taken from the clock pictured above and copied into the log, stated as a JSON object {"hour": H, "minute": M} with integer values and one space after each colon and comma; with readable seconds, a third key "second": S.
{"hour": 3, "minute": 35}
